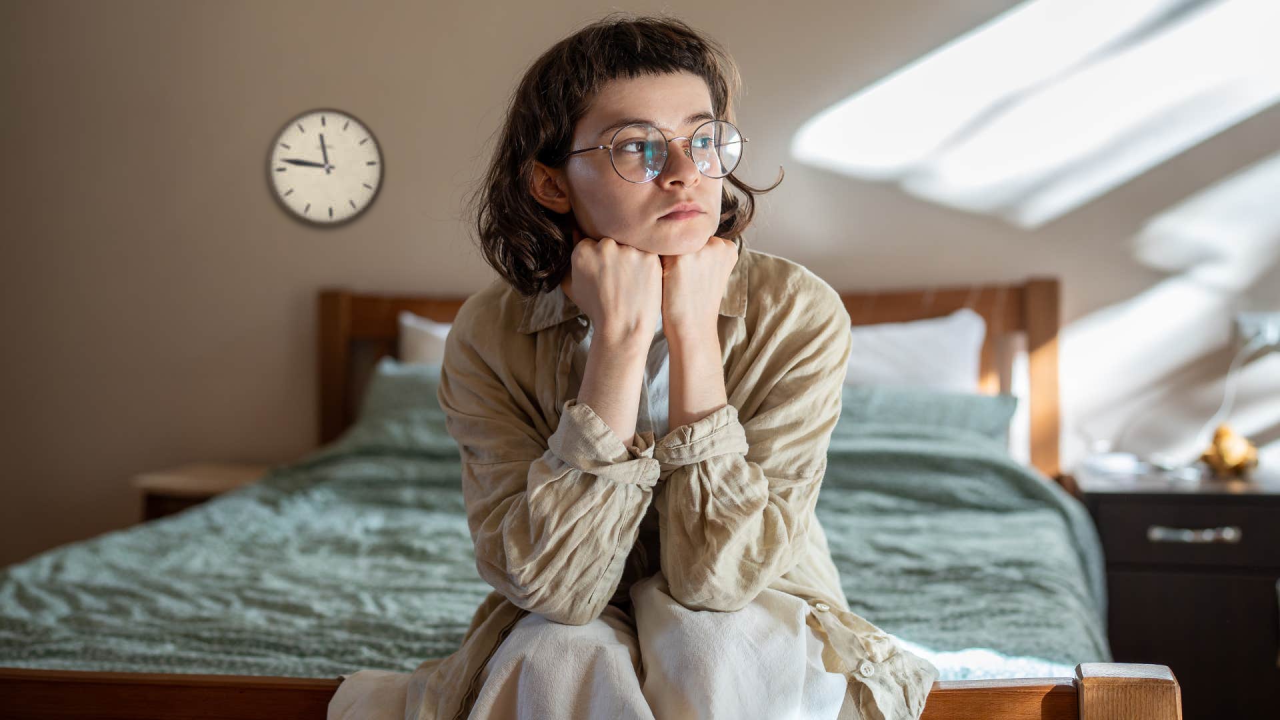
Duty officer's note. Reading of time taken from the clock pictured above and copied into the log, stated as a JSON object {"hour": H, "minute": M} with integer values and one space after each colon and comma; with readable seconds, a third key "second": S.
{"hour": 11, "minute": 47}
